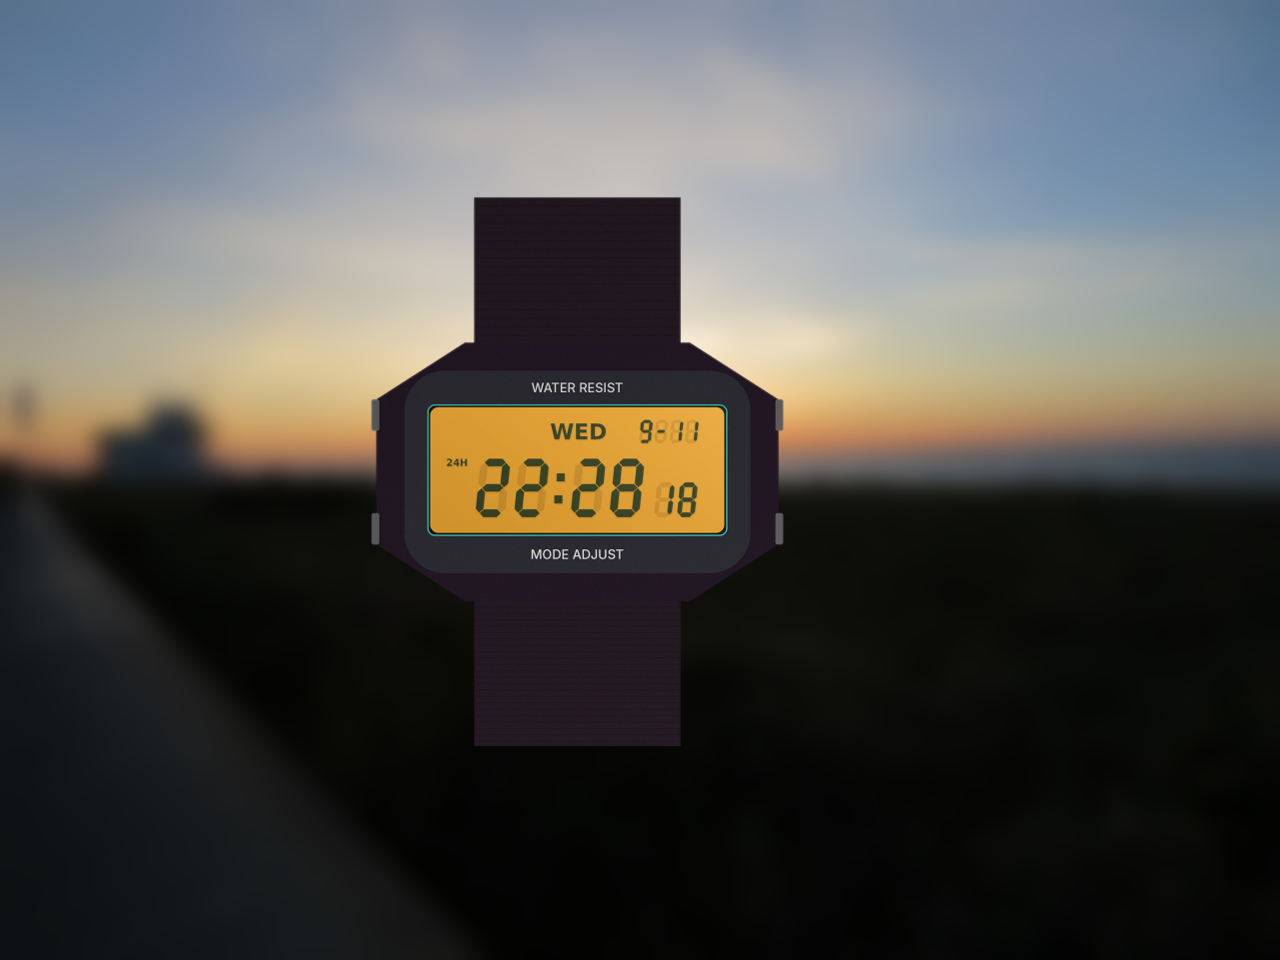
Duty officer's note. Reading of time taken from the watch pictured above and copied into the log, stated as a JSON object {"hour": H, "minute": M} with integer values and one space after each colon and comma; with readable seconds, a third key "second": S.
{"hour": 22, "minute": 28, "second": 18}
